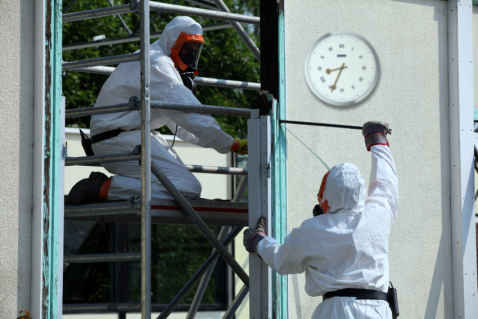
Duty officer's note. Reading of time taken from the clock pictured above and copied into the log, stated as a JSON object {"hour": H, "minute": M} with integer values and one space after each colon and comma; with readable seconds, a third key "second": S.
{"hour": 8, "minute": 34}
